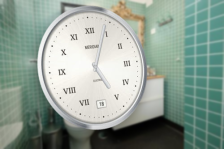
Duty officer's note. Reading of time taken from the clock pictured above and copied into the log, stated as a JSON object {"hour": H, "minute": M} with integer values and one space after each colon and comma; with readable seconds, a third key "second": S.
{"hour": 5, "minute": 4}
